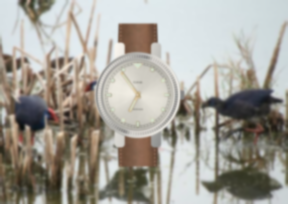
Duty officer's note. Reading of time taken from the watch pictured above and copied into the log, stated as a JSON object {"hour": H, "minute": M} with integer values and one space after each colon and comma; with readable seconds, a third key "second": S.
{"hour": 6, "minute": 54}
